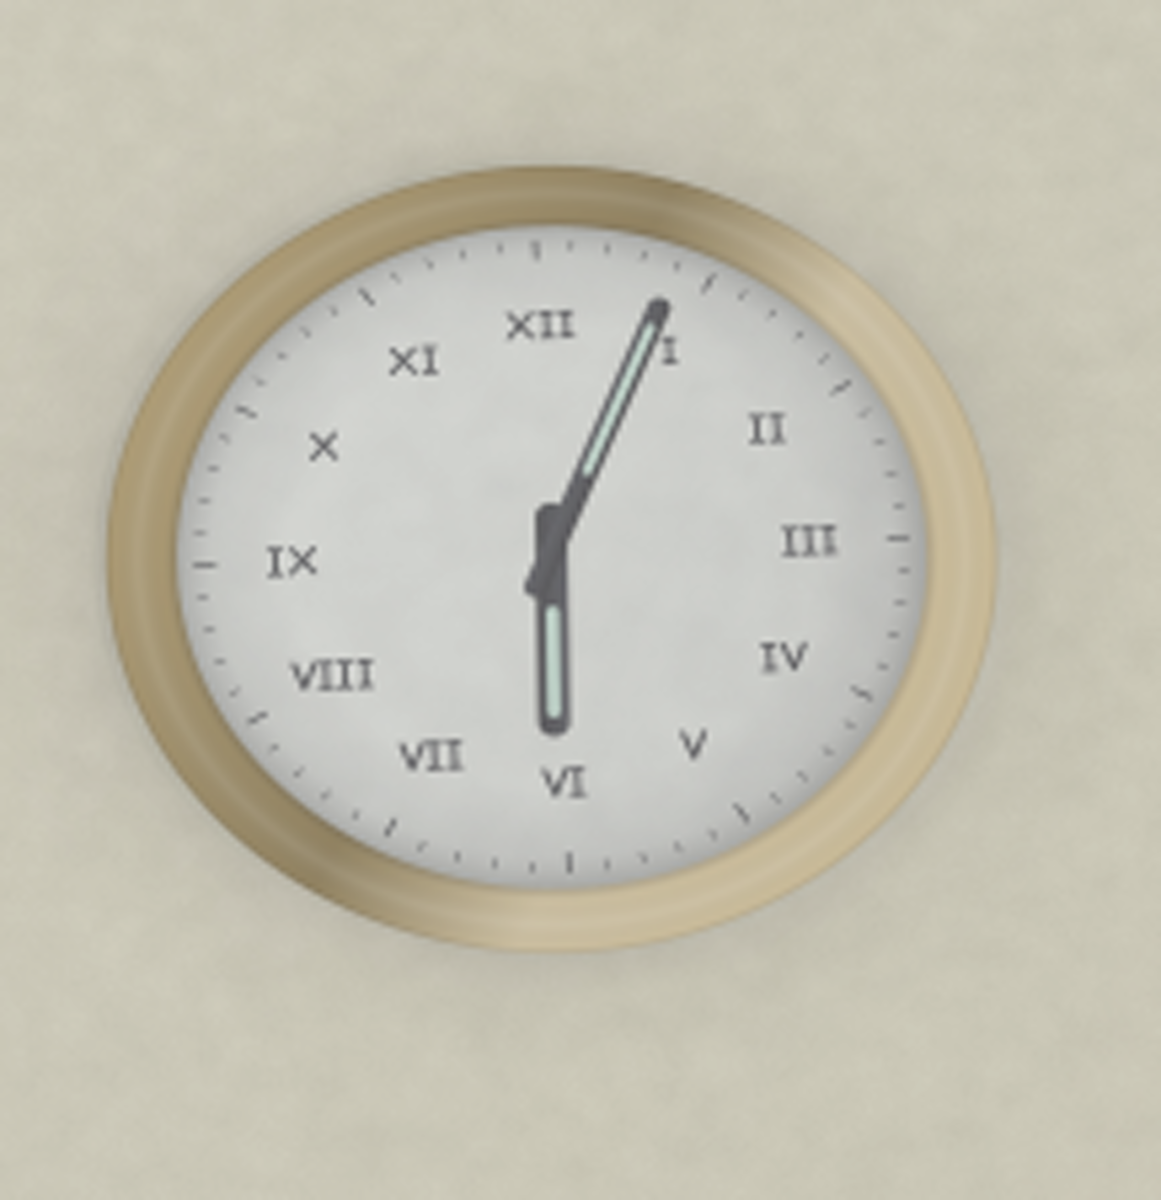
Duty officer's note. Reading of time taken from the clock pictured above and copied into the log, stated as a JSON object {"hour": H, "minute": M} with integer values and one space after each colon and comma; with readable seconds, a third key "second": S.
{"hour": 6, "minute": 4}
